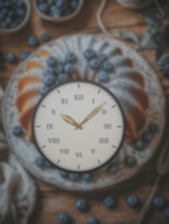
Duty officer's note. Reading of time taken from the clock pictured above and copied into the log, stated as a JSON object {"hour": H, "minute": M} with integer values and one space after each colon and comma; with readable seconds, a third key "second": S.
{"hour": 10, "minute": 8}
